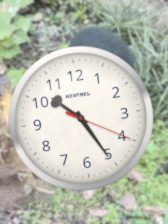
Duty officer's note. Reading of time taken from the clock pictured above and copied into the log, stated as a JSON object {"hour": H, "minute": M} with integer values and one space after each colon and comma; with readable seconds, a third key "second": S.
{"hour": 10, "minute": 25, "second": 20}
